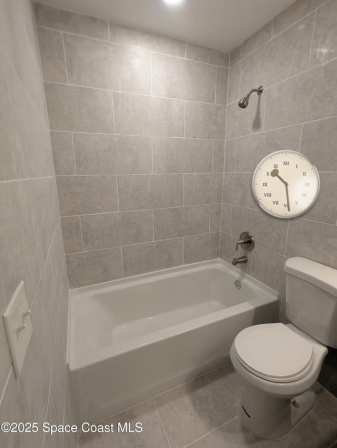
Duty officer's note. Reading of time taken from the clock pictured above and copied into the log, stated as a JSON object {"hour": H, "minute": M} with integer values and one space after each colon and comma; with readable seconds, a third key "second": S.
{"hour": 10, "minute": 29}
